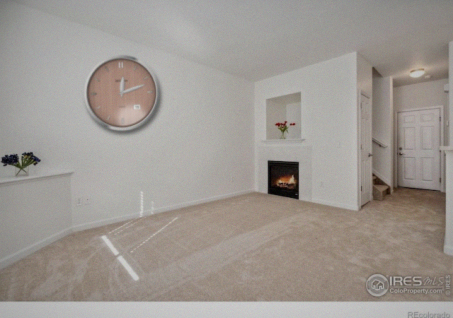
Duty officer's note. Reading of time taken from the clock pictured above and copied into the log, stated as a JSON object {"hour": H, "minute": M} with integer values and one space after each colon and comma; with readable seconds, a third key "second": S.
{"hour": 12, "minute": 12}
